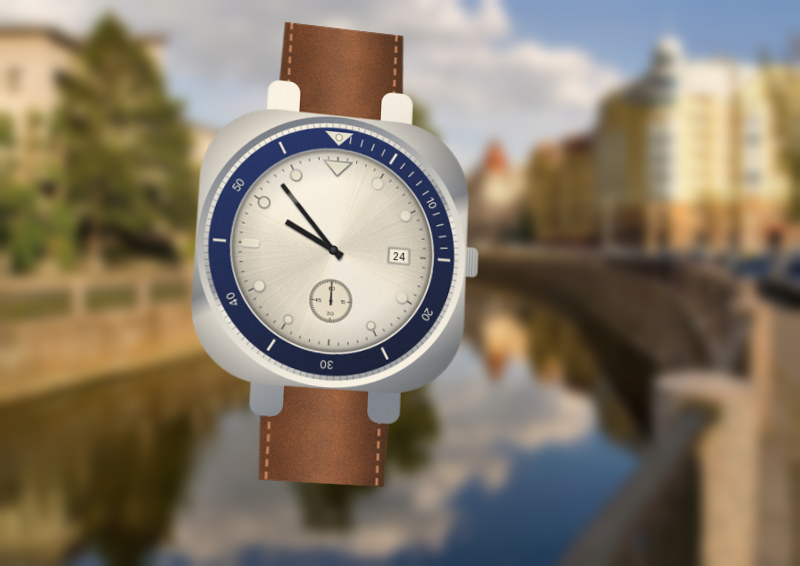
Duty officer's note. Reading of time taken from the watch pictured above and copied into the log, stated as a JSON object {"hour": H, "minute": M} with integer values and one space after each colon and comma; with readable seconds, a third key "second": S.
{"hour": 9, "minute": 53}
